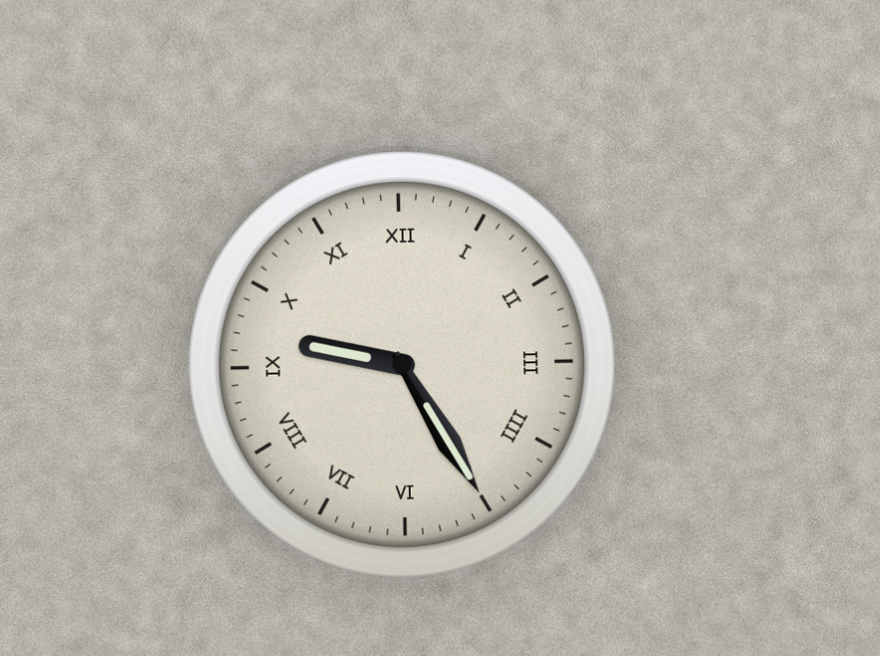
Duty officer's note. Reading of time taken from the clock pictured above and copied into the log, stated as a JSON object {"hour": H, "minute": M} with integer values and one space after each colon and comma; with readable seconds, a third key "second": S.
{"hour": 9, "minute": 25}
